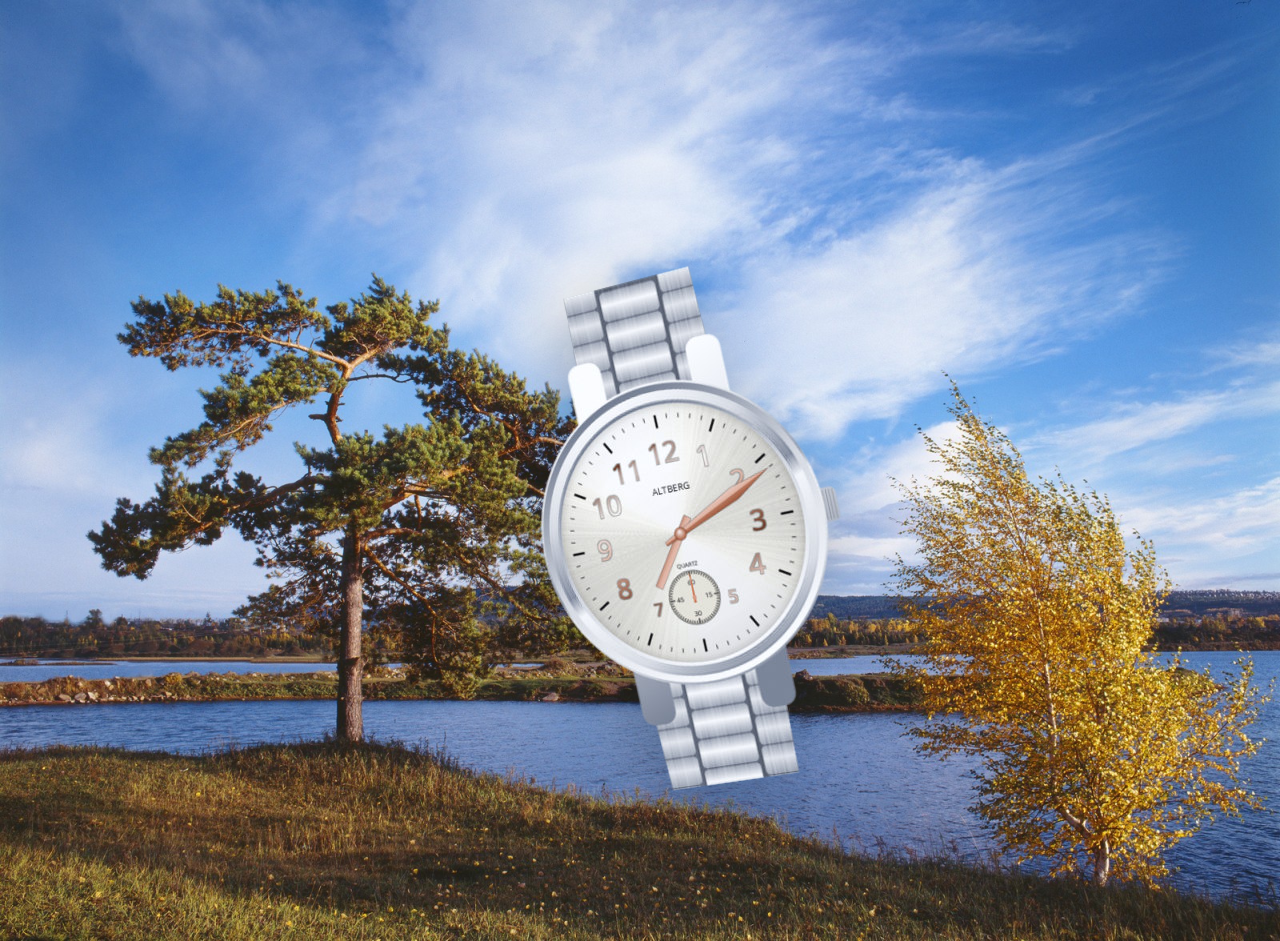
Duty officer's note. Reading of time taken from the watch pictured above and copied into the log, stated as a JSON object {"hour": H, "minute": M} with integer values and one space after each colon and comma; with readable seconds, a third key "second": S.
{"hour": 7, "minute": 11}
